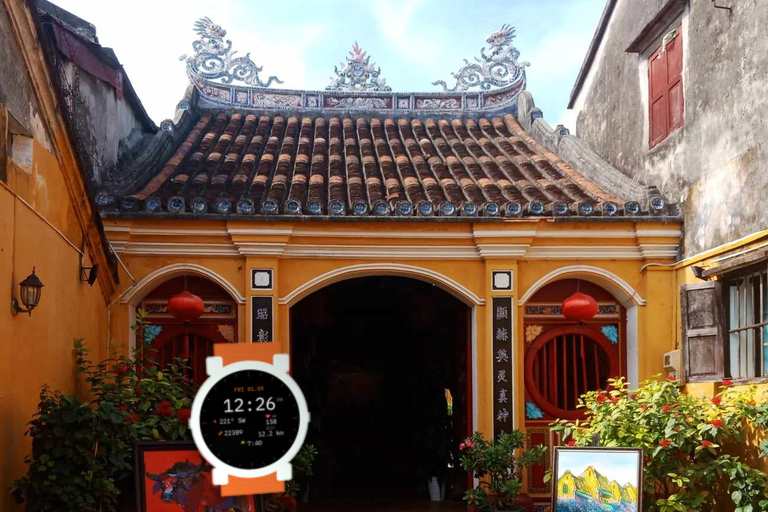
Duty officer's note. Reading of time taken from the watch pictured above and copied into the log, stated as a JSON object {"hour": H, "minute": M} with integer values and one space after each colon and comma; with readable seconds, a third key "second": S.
{"hour": 12, "minute": 26}
